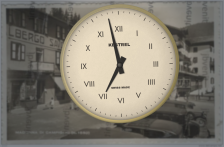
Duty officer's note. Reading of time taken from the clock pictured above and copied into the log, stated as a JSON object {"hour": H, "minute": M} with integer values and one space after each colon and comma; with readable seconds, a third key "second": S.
{"hour": 6, "minute": 58}
